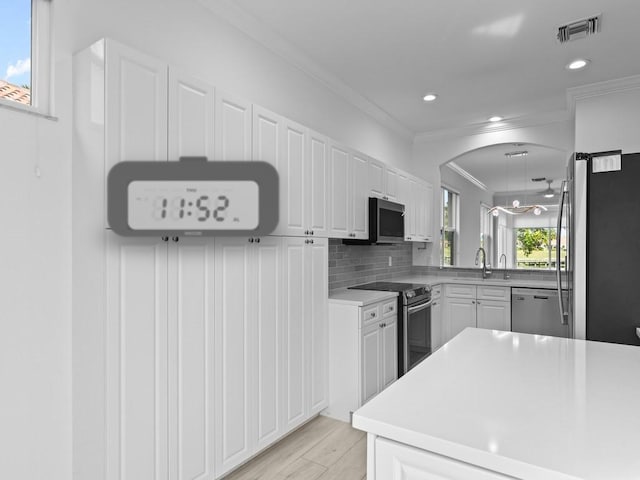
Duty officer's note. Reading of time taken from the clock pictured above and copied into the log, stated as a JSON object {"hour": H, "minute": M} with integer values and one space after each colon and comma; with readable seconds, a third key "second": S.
{"hour": 11, "minute": 52}
